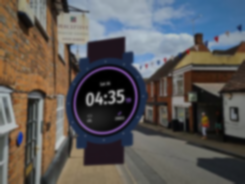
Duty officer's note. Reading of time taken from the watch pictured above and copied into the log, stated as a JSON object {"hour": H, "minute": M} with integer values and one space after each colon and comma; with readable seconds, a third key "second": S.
{"hour": 4, "minute": 35}
